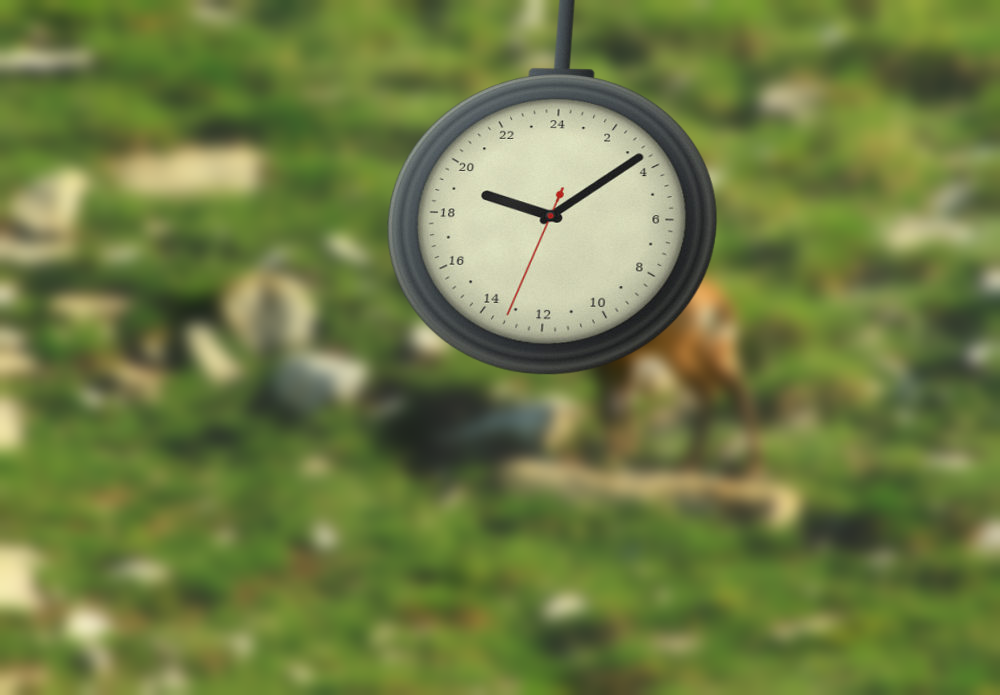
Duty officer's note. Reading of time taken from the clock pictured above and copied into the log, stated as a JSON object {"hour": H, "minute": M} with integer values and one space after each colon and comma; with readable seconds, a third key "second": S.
{"hour": 19, "minute": 8, "second": 33}
